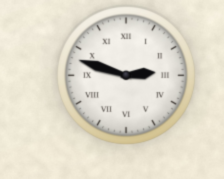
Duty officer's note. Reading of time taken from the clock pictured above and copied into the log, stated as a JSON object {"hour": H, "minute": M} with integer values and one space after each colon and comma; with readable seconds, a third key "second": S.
{"hour": 2, "minute": 48}
